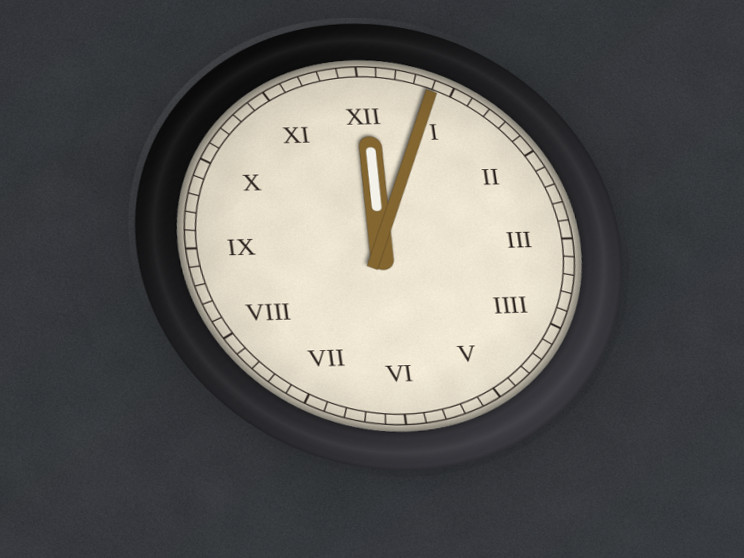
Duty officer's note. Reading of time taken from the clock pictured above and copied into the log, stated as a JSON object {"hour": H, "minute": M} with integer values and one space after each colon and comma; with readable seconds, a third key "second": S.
{"hour": 12, "minute": 4}
